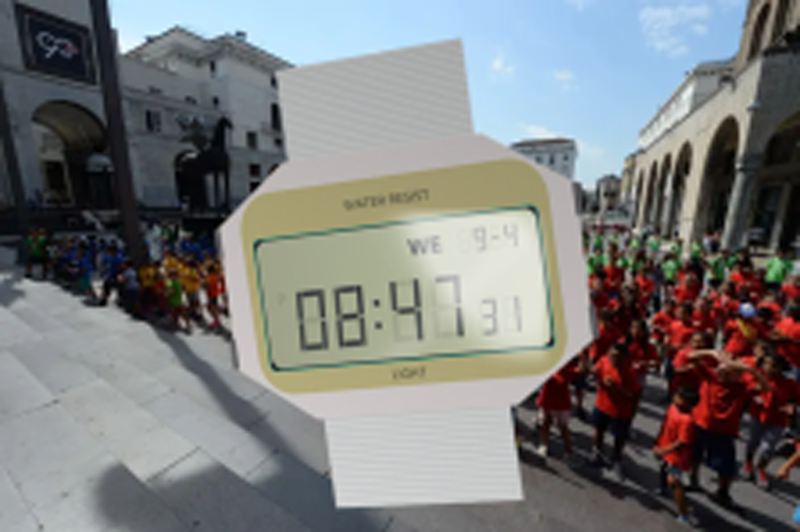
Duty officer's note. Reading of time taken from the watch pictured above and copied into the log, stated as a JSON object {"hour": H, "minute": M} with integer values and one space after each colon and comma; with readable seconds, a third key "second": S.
{"hour": 8, "minute": 47, "second": 31}
